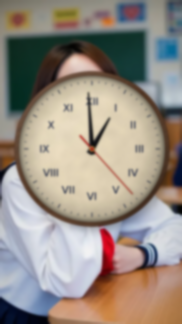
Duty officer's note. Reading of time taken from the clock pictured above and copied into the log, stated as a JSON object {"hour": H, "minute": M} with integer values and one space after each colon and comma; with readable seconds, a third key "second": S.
{"hour": 12, "minute": 59, "second": 23}
